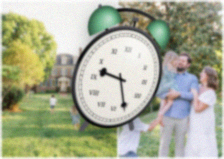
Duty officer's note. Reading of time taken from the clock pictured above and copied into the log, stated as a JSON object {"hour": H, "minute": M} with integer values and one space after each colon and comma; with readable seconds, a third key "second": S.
{"hour": 9, "minute": 26}
